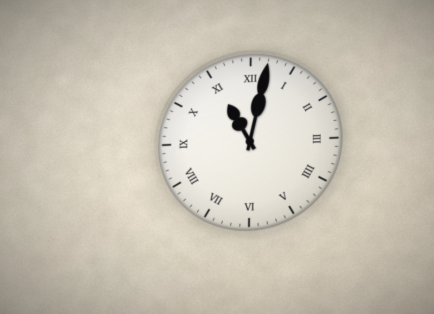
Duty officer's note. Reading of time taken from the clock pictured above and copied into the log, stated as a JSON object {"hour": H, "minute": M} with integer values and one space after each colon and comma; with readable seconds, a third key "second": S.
{"hour": 11, "minute": 2}
